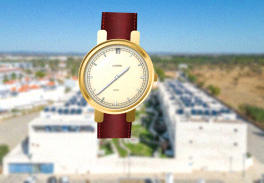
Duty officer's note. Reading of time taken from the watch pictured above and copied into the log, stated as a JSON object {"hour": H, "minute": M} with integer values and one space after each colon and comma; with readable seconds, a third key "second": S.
{"hour": 1, "minute": 38}
